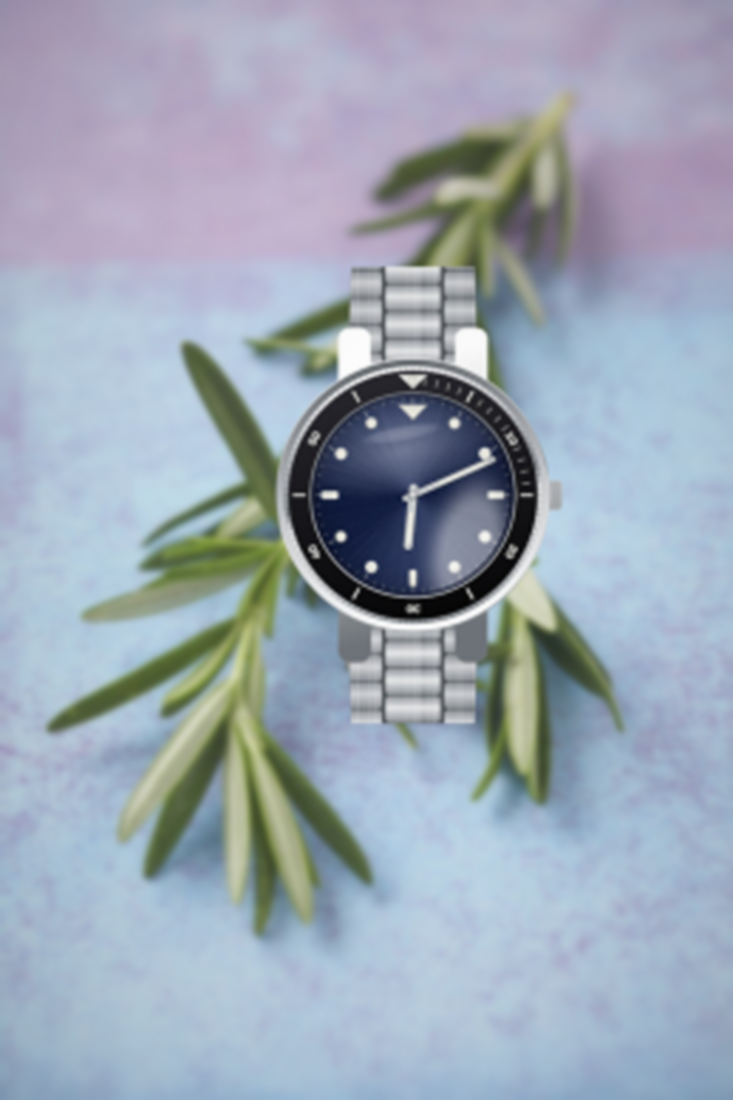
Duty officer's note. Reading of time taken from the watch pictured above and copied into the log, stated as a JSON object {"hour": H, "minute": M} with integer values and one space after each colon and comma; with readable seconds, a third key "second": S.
{"hour": 6, "minute": 11}
